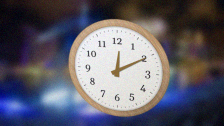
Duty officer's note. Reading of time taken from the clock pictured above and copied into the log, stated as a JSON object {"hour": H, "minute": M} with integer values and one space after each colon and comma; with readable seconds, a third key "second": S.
{"hour": 12, "minute": 10}
